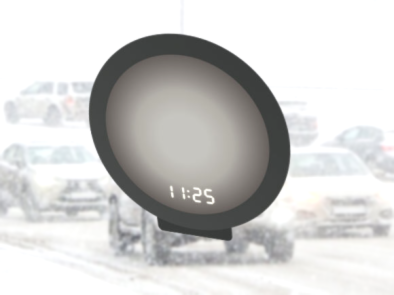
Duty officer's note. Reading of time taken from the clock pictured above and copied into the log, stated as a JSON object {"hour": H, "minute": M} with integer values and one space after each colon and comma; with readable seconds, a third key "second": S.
{"hour": 11, "minute": 25}
